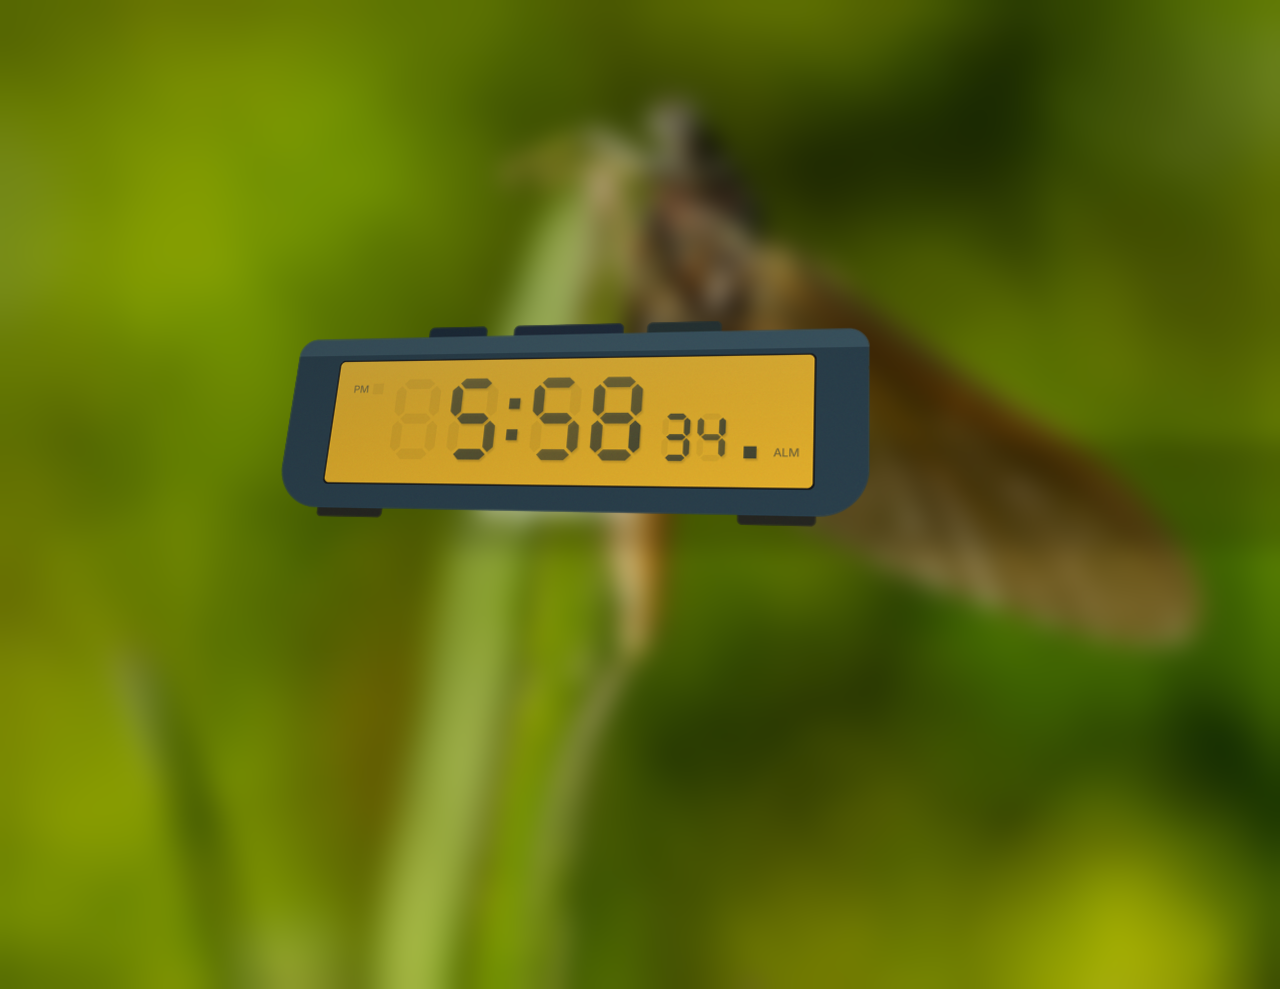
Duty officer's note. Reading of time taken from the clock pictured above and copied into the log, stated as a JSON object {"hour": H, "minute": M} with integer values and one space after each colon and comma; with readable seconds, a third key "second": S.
{"hour": 5, "minute": 58, "second": 34}
